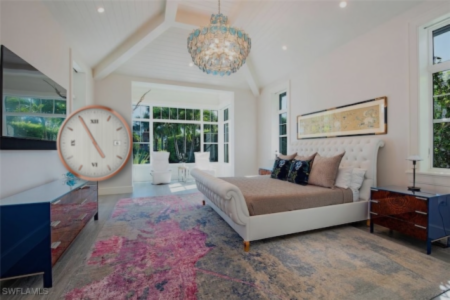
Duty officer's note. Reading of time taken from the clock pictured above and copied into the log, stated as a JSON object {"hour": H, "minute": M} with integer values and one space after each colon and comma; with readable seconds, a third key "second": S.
{"hour": 4, "minute": 55}
